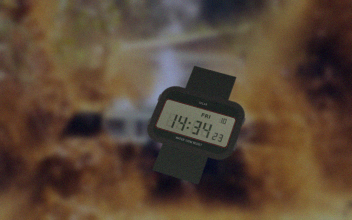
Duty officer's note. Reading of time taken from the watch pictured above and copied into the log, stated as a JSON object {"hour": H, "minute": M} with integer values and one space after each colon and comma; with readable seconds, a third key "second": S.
{"hour": 14, "minute": 34, "second": 23}
